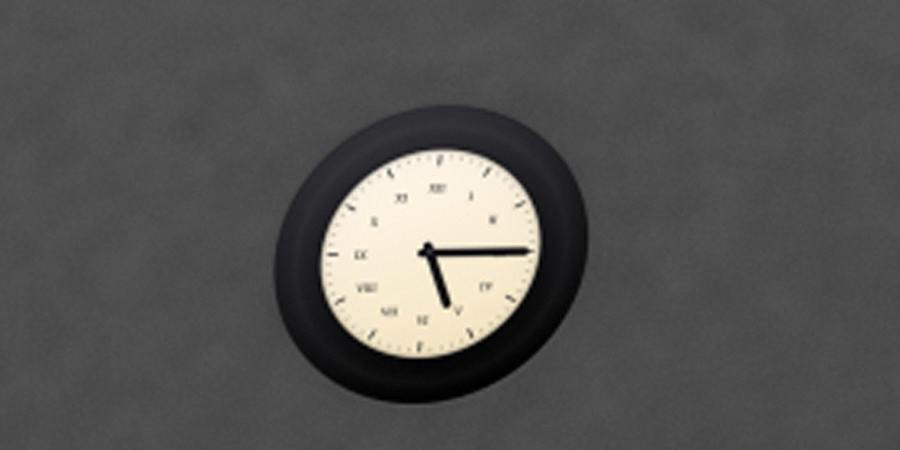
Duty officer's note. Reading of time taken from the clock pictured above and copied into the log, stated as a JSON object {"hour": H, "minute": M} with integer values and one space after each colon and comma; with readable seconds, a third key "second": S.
{"hour": 5, "minute": 15}
